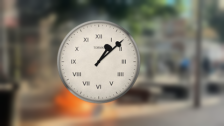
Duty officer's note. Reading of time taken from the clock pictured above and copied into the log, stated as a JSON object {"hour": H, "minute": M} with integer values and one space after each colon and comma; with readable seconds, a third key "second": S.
{"hour": 1, "minute": 8}
